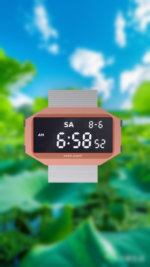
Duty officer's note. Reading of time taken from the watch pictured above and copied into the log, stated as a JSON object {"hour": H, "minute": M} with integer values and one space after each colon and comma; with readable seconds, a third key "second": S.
{"hour": 6, "minute": 58, "second": 52}
